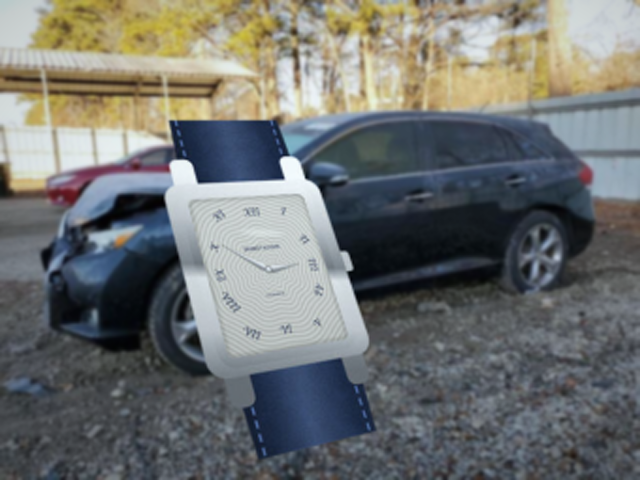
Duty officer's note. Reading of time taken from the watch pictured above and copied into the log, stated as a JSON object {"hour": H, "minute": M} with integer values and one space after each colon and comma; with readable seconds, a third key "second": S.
{"hour": 2, "minute": 51}
